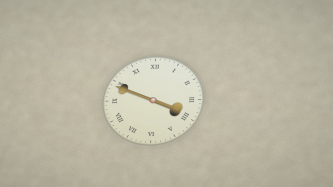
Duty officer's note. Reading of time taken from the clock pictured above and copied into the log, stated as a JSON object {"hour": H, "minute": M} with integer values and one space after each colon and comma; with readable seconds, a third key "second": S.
{"hour": 3, "minute": 49}
